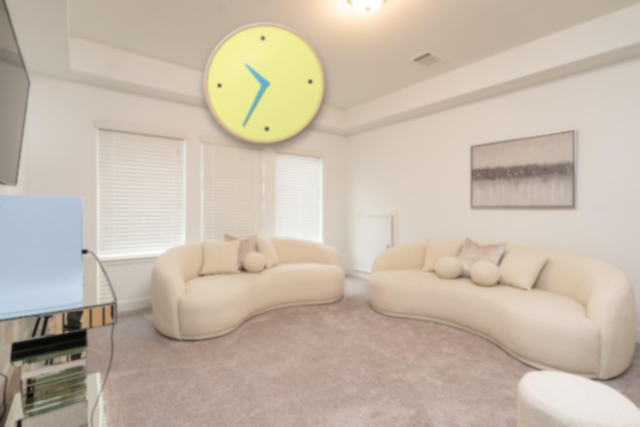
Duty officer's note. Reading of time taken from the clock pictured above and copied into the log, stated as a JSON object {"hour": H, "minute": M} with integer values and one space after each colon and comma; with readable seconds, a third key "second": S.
{"hour": 10, "minute": 35}
